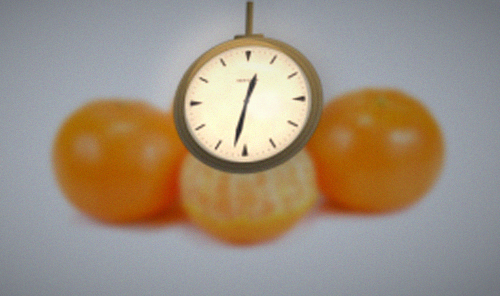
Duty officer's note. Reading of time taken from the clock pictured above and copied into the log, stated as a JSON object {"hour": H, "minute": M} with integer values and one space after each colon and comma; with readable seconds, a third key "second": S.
{"hour": 12, "minute": 32}
